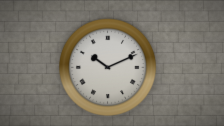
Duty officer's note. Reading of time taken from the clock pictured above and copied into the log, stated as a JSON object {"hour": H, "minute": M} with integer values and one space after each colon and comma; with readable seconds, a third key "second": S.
{"hour": 10, "minute": 11}
